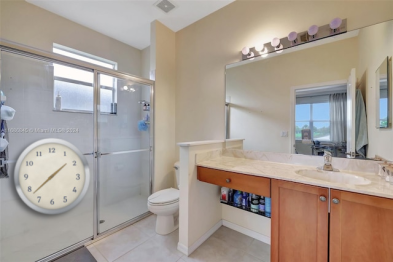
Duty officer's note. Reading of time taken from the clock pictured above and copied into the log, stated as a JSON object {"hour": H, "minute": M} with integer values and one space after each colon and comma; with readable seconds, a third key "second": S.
{"hour": 1, "minute": 38}
